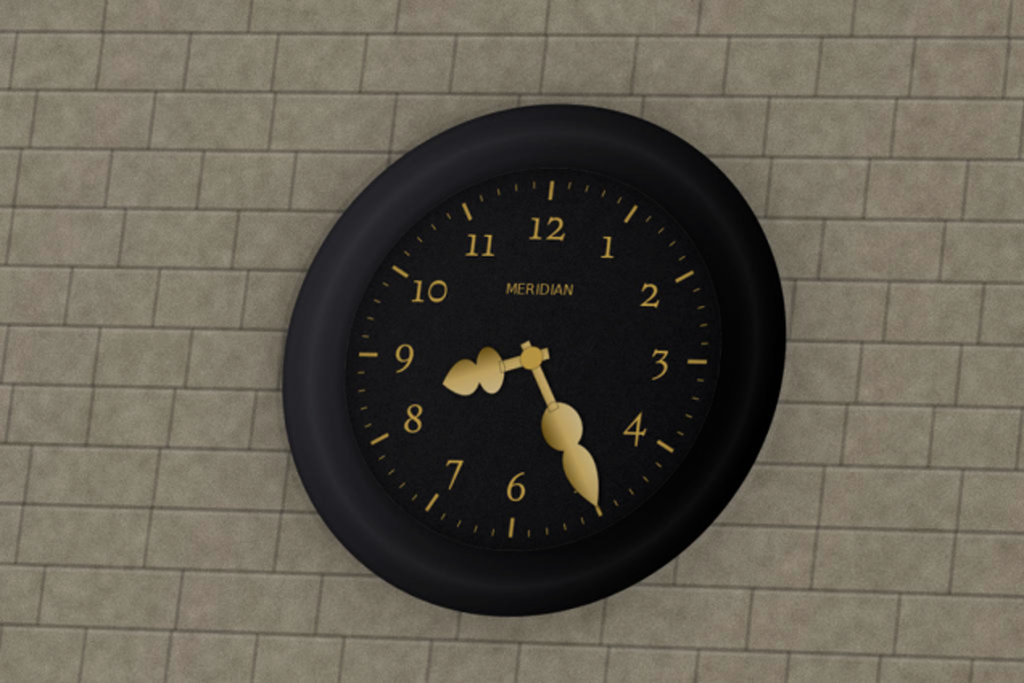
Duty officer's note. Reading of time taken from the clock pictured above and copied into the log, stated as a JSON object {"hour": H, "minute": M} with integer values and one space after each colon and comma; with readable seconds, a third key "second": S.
{"hour": 8, "minute": 25}
